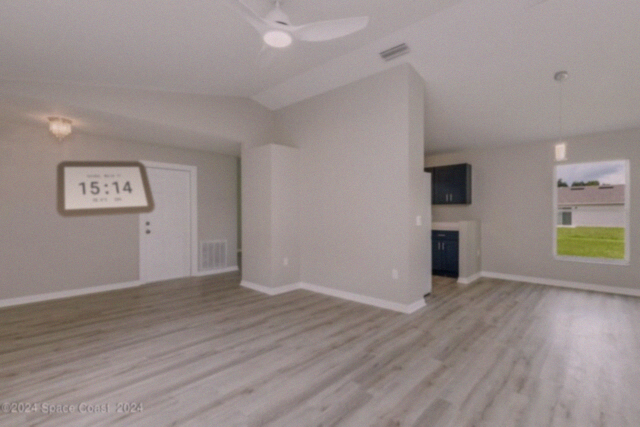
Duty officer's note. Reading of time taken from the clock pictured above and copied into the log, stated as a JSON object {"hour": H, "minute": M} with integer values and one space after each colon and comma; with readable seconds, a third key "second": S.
{"hour": 15, "minute": 14}
